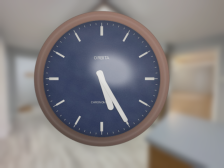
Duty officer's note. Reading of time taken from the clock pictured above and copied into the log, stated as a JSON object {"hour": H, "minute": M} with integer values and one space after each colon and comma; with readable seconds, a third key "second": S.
{"hour": 5, "minute": 25}
